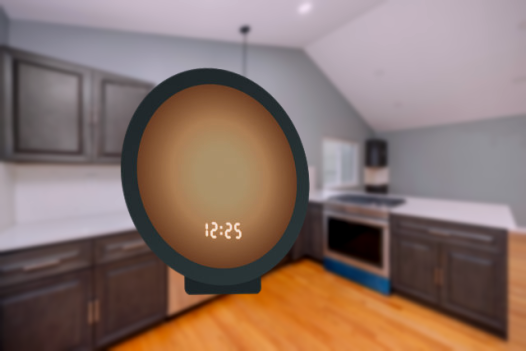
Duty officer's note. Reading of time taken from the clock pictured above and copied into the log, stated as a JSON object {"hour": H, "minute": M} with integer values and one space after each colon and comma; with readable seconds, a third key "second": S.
{"hour": 12, "minute": 25}
